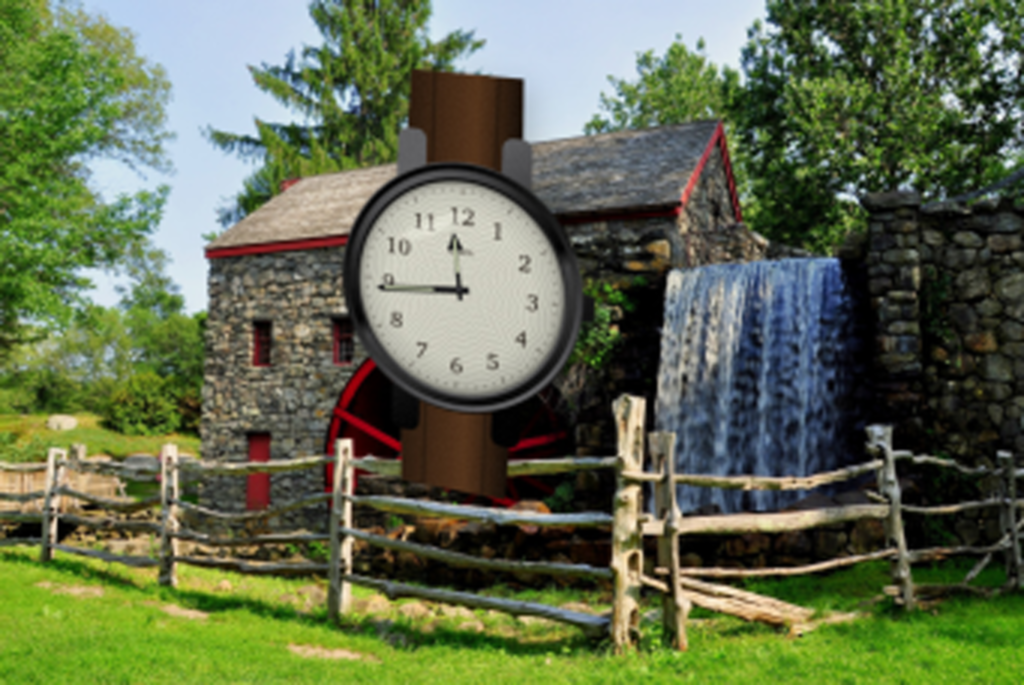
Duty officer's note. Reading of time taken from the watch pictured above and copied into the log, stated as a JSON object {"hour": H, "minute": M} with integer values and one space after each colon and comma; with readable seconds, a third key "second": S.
{"hour": 11, "minute": 44}
